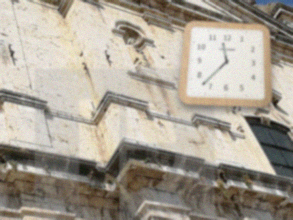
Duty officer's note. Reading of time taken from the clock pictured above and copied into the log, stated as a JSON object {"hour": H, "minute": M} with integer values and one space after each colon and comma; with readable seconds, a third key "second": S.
{"hour": 11, "minute": 37}
